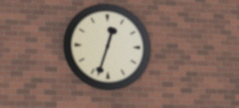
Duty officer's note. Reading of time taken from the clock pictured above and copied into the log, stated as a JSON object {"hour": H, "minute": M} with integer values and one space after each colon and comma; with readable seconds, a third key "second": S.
{"hour": 12, "minute": 33}
